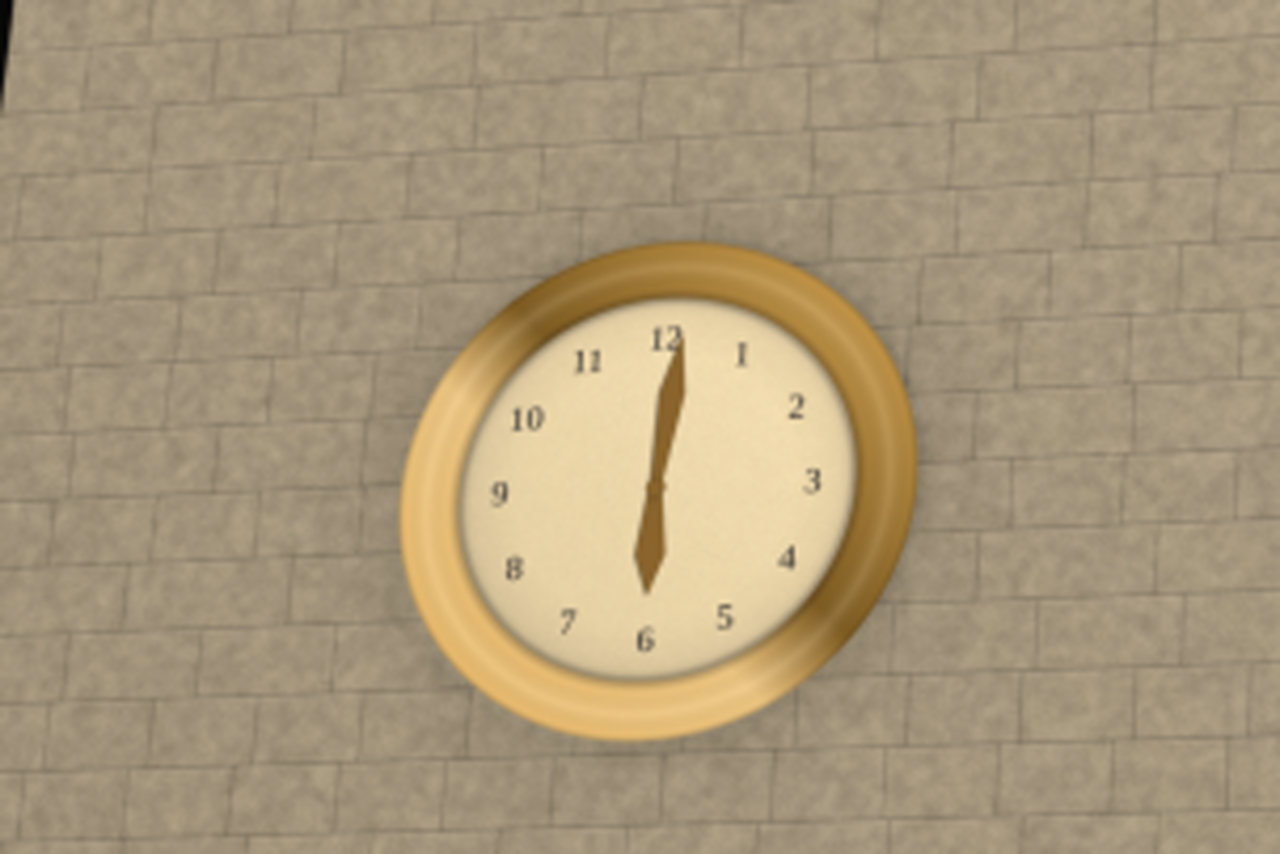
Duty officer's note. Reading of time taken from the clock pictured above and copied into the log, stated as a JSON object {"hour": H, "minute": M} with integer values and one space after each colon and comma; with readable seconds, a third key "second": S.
{"hour": 6, "minute": 1}
